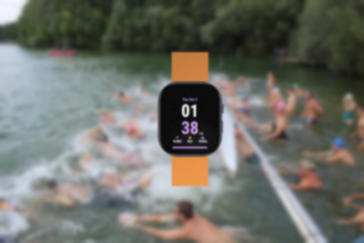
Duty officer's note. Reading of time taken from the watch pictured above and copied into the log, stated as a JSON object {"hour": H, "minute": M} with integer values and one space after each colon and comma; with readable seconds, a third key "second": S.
{"hour": 1, "minute": 38}
